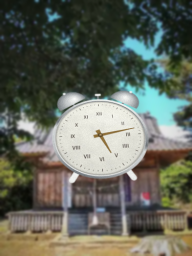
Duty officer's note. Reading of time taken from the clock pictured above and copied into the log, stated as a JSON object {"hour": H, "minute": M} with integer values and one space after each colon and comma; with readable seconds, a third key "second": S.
{"hour": 5, "minute": 13}
